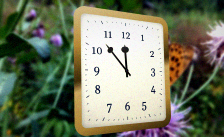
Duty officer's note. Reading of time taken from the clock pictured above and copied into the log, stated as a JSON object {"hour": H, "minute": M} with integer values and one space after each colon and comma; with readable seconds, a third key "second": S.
{"hour": 11, "minute": 53}
